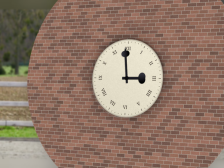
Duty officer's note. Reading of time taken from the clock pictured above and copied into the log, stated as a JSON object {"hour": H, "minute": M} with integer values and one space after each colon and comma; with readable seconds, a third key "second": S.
{"hour": 2, "minute": 59}
